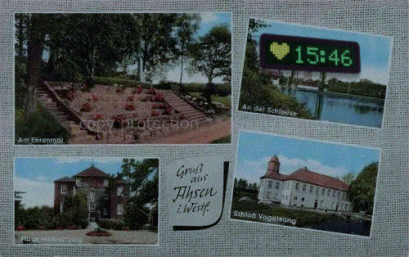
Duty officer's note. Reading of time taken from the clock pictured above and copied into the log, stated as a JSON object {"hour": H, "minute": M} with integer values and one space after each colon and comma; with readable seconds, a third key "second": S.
{"hour": 15, "minute": 46}
